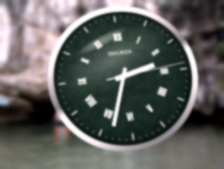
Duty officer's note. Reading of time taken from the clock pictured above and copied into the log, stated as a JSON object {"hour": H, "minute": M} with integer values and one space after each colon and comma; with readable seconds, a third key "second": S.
{"hour": 2, "minute": 33, "second": 14}
